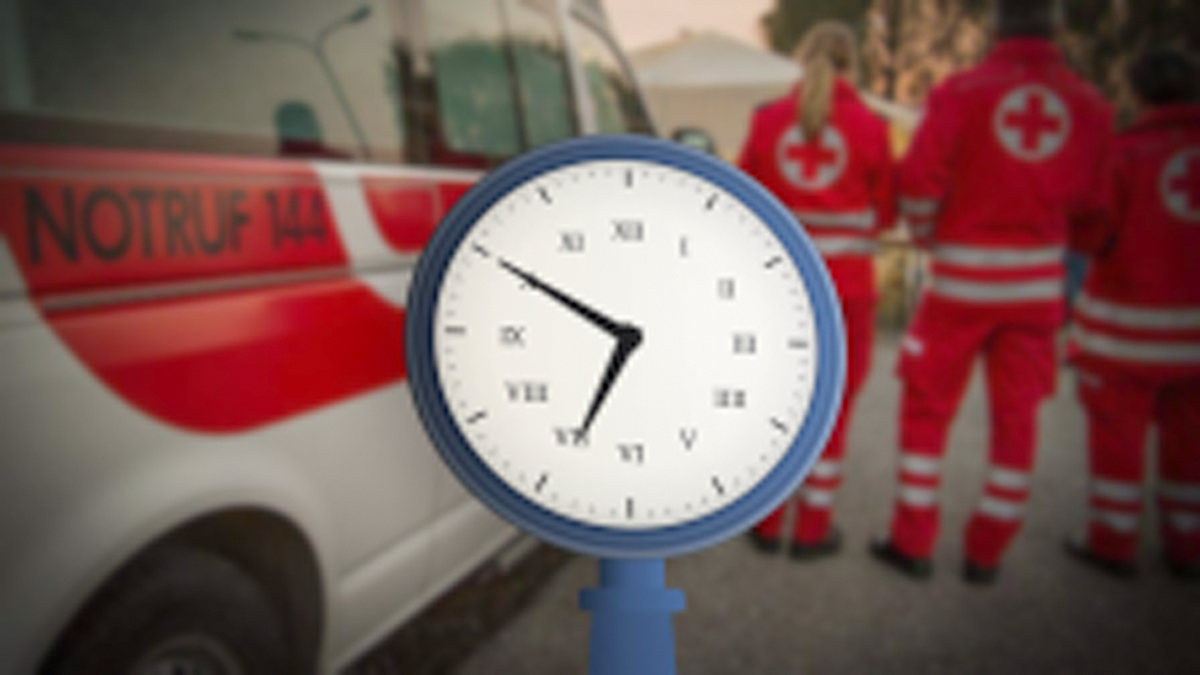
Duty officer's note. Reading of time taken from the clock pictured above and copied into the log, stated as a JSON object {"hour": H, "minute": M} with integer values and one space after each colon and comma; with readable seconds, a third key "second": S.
{"hour": 6, "minute": 50}
